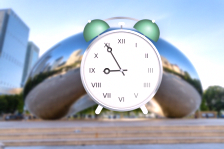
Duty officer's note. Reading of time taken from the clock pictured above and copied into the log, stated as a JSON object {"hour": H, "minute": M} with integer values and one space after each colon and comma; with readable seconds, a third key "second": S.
{"hour": 8, "minute": 55}
